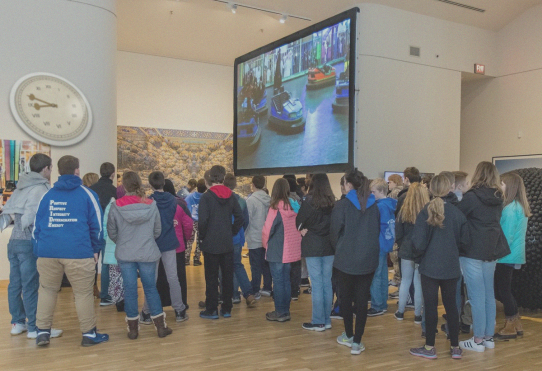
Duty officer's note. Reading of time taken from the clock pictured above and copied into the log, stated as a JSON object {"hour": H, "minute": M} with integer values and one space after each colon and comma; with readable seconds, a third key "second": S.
{"hour": 8, "minute": 49}
